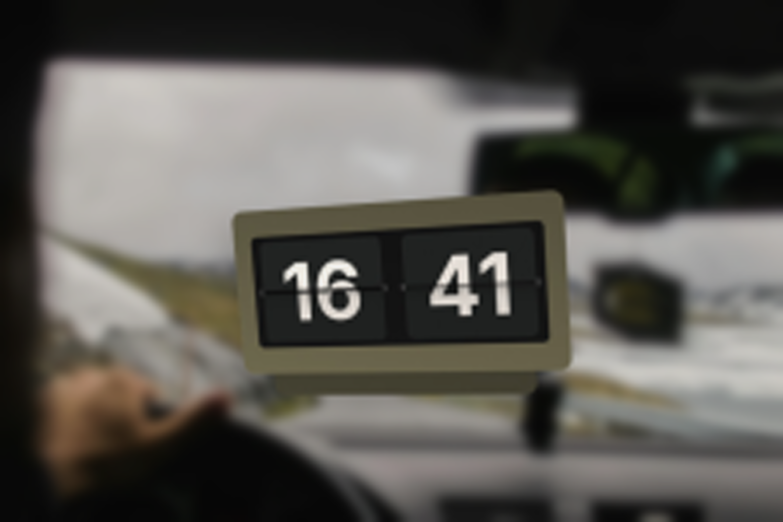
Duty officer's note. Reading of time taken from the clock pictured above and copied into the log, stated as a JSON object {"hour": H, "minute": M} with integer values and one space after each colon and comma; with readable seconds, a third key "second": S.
{"hour": 16, "minute": 41}
